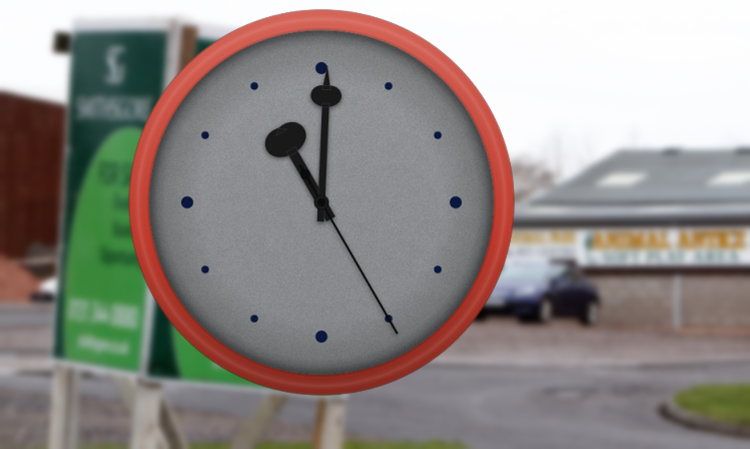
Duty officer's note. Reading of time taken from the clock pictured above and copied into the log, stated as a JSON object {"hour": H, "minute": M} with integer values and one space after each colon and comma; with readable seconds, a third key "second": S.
{"hour": 11, "minute": 0, "second": 25}
